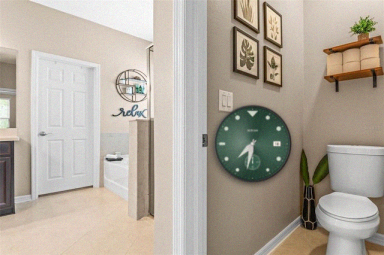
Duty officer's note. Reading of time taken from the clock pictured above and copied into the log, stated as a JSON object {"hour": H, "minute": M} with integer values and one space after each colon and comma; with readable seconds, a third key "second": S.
{"hour": 7, "minute": 32}
